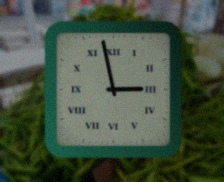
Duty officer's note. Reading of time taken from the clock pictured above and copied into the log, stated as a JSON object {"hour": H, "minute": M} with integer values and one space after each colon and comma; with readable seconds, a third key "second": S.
{"hour": 2, "minute": 58}
